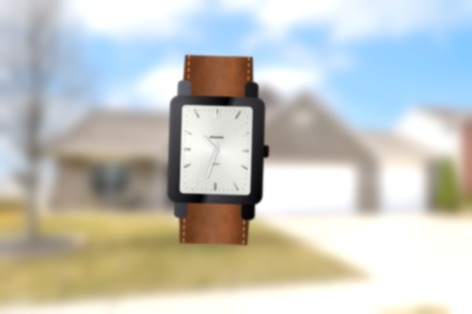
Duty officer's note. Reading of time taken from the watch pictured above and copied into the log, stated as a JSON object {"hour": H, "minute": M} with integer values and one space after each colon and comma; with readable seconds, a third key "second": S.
{"hour": 10, "minute": 33}
